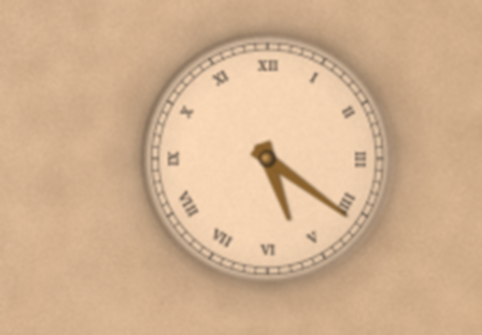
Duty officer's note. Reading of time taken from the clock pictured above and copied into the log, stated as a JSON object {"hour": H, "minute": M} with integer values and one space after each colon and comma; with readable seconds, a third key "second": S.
{"hour": 5, "minute": 21}
